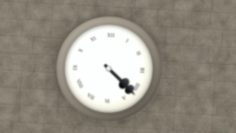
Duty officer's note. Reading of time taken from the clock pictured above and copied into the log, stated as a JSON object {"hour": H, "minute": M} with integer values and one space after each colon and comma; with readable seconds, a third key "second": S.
{"hour": 4, "minute": 22}
